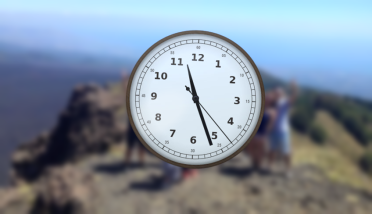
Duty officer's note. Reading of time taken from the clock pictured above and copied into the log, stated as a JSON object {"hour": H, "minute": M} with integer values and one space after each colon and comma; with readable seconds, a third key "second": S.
{"hour": 11, "minute": 26, "second": 23}
